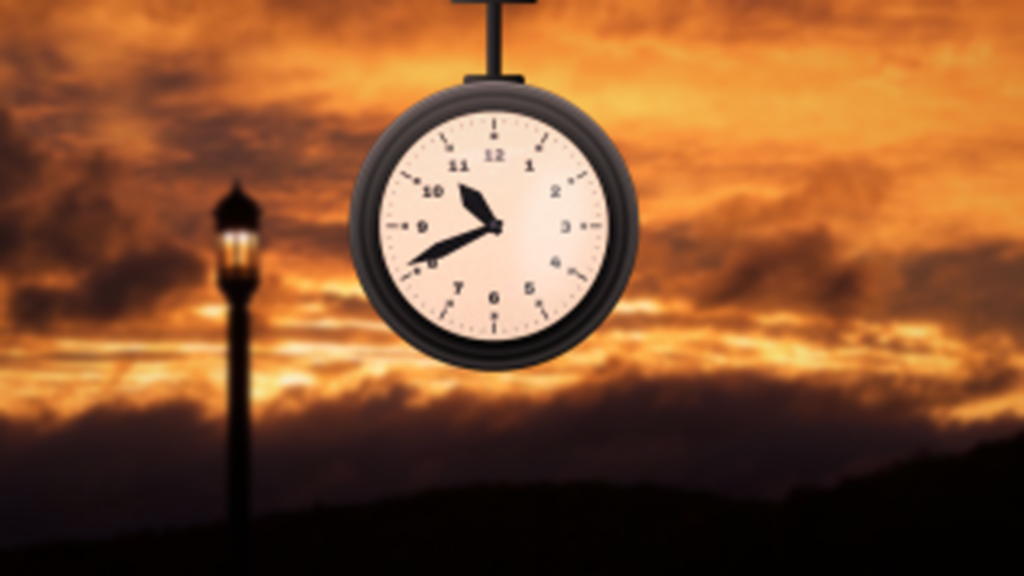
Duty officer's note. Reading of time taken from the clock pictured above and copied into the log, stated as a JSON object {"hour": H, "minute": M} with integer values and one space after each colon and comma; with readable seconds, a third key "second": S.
{"hour": 10, "minute": 41}
